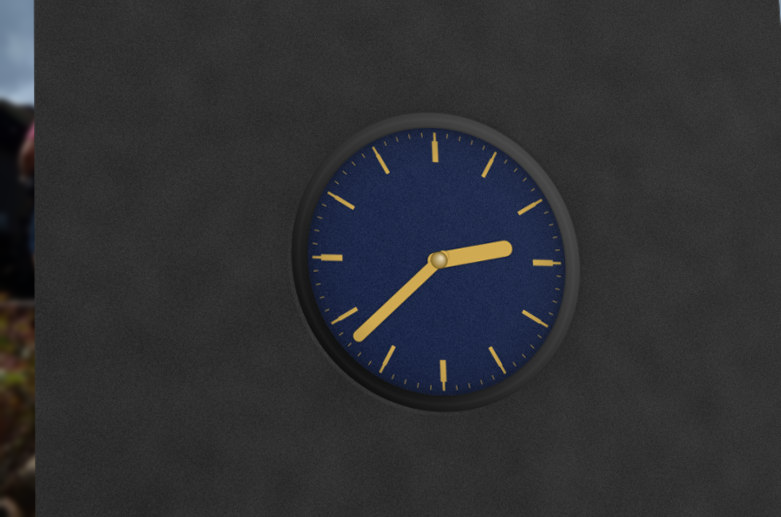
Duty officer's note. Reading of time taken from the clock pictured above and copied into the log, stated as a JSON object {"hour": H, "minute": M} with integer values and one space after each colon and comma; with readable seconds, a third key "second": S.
{"hour": 2, "minute": 38}
